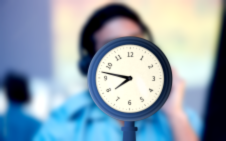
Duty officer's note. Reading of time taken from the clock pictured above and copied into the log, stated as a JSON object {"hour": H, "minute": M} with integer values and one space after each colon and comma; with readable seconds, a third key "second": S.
{"hour": 7, "minute": 47}
